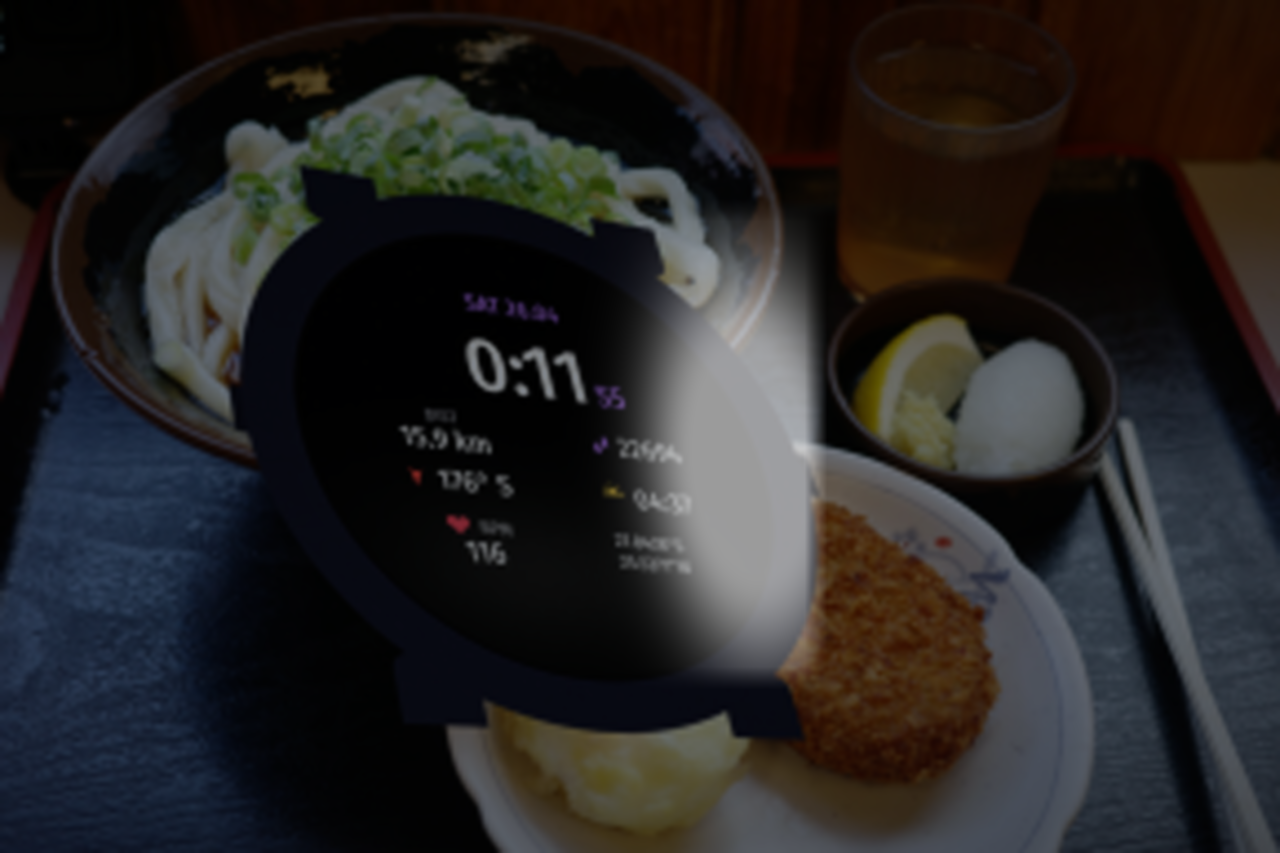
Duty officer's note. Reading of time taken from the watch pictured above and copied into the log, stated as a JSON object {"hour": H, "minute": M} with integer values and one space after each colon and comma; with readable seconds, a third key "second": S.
{"hour": 0, "minute": 11}
